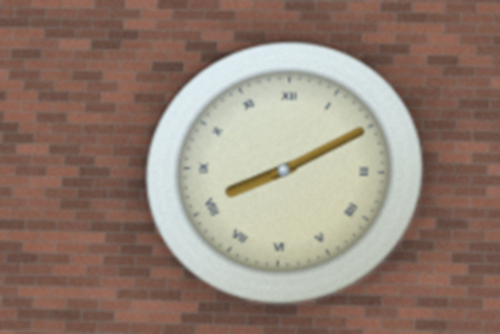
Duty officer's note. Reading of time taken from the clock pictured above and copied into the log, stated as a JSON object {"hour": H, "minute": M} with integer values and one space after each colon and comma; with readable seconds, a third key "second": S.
{"hour": 8, "minute": 10}
